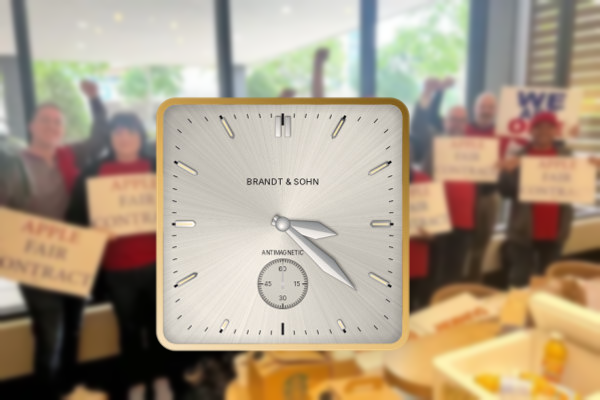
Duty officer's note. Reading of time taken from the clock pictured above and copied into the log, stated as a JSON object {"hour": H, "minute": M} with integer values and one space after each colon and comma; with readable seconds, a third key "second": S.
{"hour": 3, "minute": 22}
